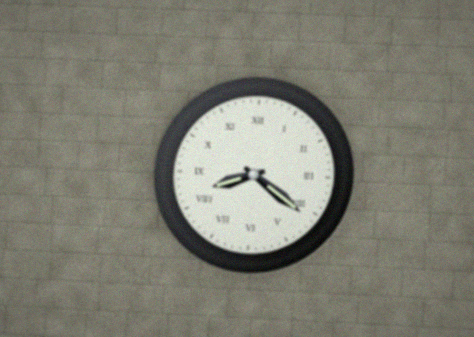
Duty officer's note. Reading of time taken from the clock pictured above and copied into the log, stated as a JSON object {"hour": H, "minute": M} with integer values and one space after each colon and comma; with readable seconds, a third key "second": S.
{"hour": 8, "minute": 21}
